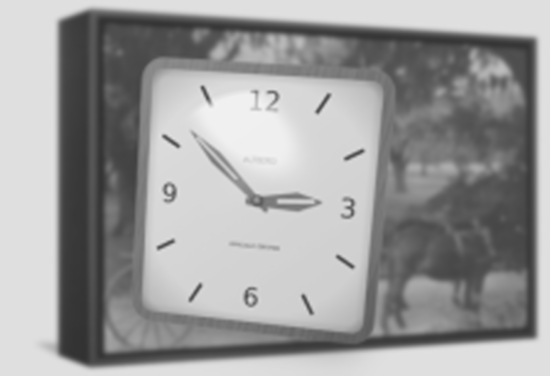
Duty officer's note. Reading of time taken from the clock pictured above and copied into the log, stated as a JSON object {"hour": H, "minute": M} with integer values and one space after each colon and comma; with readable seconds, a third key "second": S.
{"hour": 2, "minute": 52}
